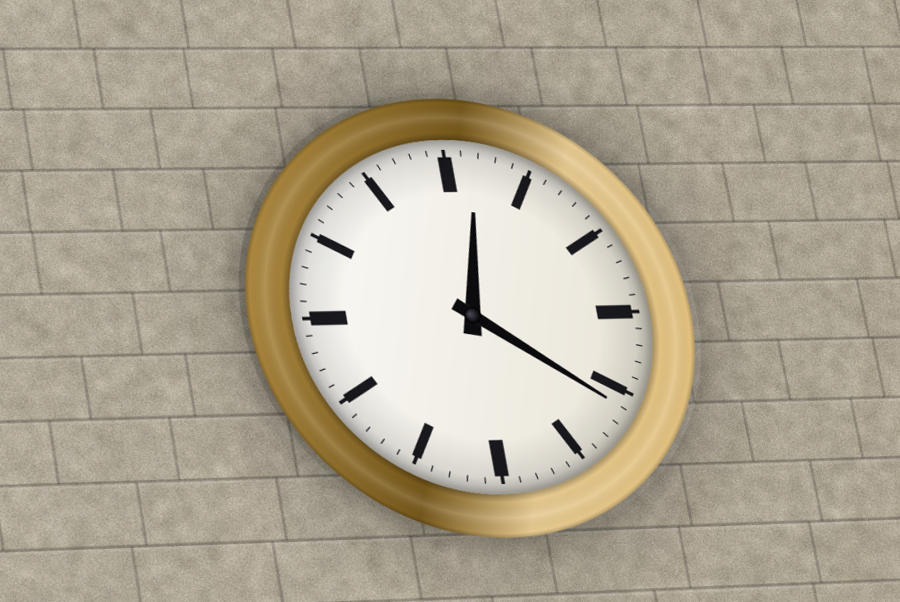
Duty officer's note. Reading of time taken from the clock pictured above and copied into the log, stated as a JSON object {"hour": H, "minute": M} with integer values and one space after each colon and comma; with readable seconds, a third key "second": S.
{"hour": 12, "minute": 21}
